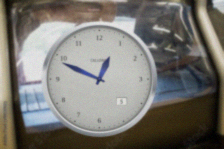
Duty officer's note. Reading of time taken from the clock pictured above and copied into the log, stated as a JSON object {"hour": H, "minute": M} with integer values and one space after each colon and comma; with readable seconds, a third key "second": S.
{"hour": 12, "minute": 49}
